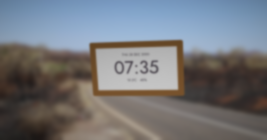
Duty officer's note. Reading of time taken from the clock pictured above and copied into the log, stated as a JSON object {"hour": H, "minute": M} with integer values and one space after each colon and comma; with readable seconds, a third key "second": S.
{"hour": 7, "minute": 35}
